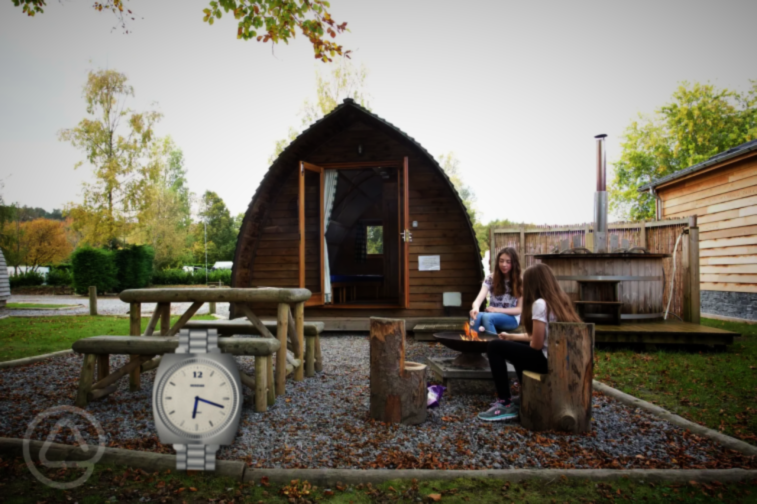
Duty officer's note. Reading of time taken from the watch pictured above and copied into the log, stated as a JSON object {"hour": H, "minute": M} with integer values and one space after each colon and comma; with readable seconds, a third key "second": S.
{"hour": 6, "minute": 18}
